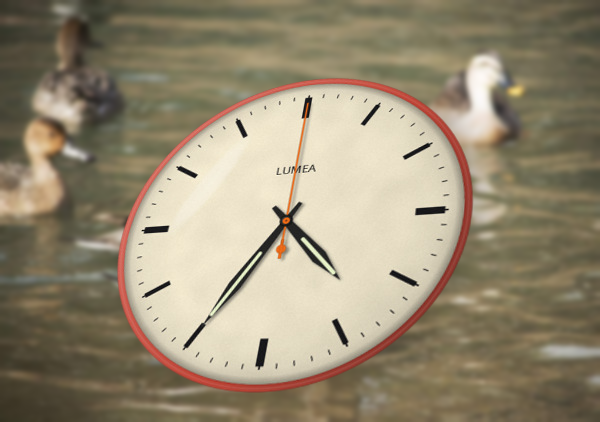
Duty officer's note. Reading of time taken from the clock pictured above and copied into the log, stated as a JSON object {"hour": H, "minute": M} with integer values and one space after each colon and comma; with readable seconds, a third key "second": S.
{"hour": 4, "minute": 35, "second": 0}
